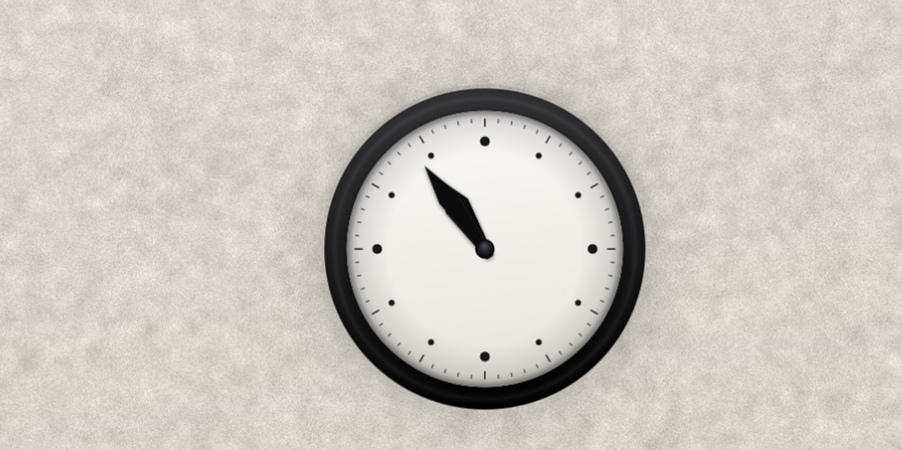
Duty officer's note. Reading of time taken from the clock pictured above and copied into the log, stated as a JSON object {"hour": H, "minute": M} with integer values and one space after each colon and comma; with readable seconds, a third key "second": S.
{"hour": 10, "minute": 54}
